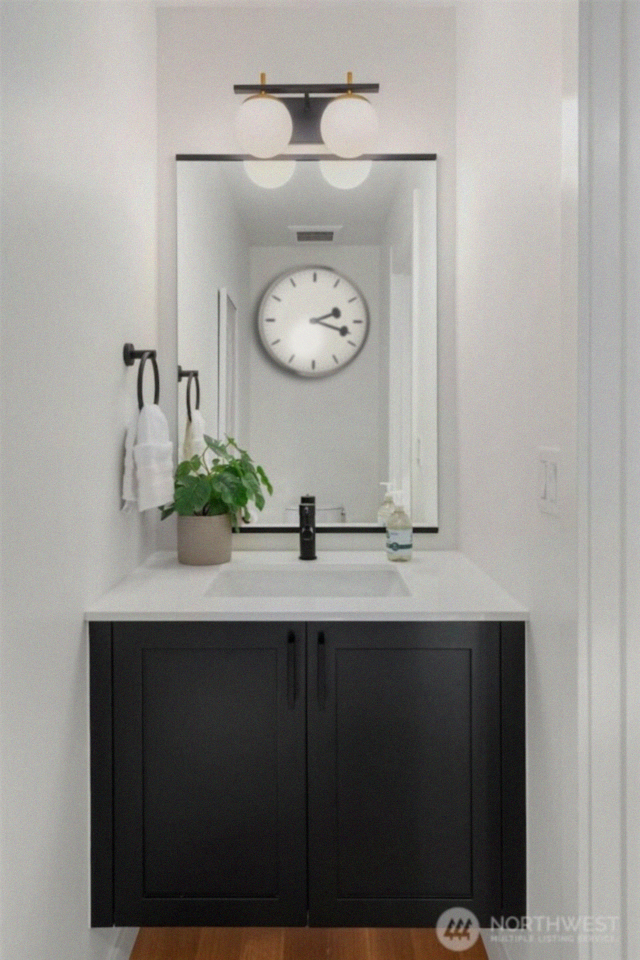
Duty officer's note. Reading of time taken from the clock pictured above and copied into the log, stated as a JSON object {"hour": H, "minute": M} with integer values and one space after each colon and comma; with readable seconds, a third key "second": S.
{"hour": 2, "minute": 18}
